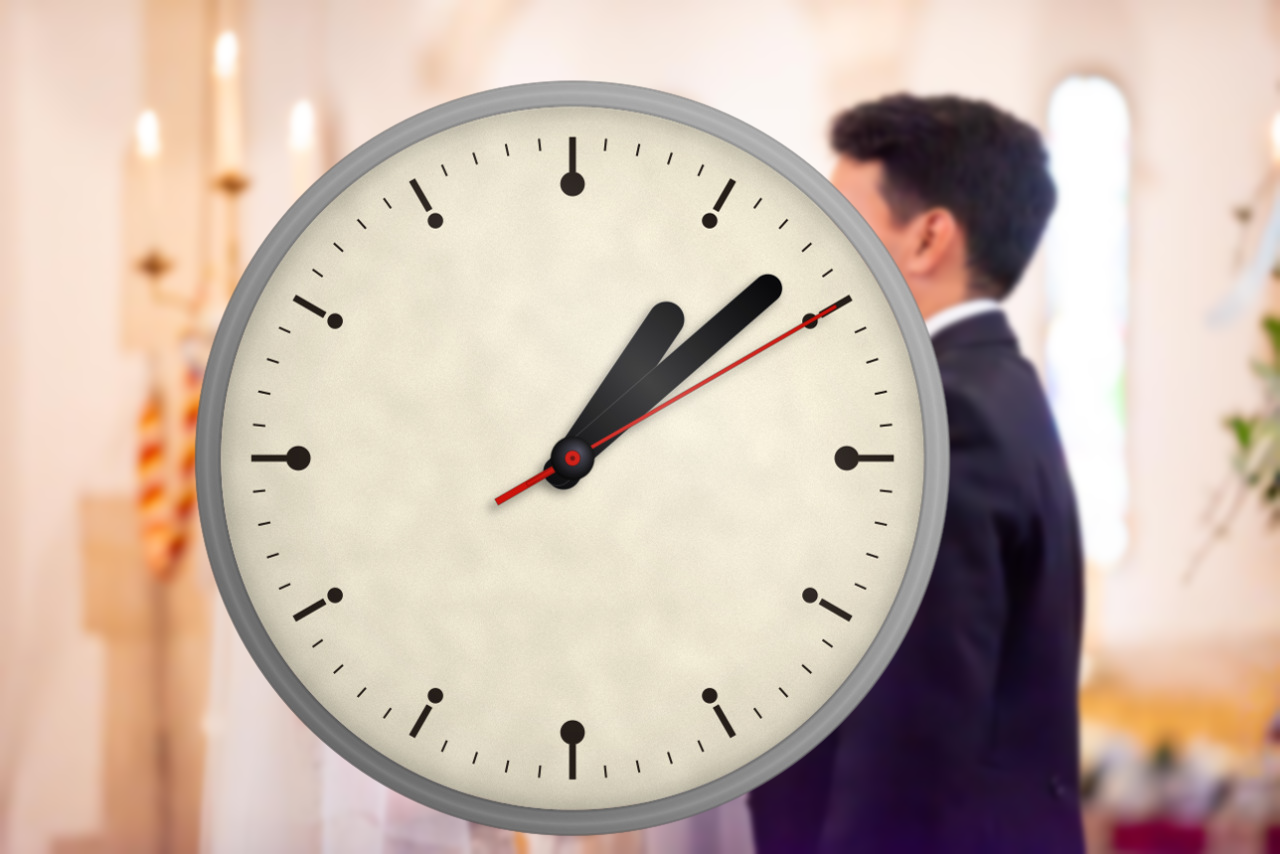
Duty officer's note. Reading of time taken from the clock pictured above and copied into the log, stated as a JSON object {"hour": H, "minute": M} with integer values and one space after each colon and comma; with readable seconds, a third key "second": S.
{"hour": 1, "minute": 8, "second": 10}
